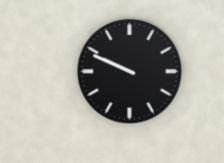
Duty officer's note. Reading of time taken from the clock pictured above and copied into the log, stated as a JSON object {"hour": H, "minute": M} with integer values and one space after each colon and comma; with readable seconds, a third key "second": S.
{"hour": 9, "minute": 49}
